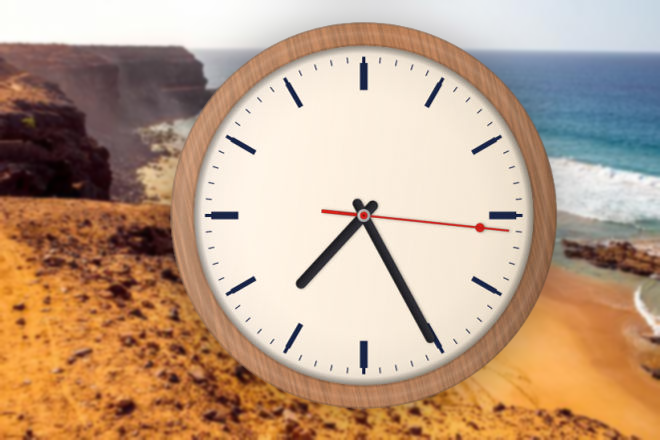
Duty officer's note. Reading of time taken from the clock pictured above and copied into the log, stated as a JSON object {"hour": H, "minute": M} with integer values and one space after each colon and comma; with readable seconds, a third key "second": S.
{"hour": 7, "minute": 25, "second": 16}
